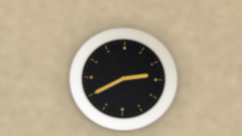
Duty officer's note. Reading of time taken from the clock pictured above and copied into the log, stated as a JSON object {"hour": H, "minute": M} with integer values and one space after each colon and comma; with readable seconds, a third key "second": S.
{"hour": 2, "minute": 40}
